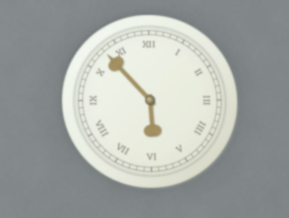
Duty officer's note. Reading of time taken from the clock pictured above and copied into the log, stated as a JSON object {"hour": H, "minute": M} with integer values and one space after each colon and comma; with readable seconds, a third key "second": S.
{"hour": 5, "minute": 53}
